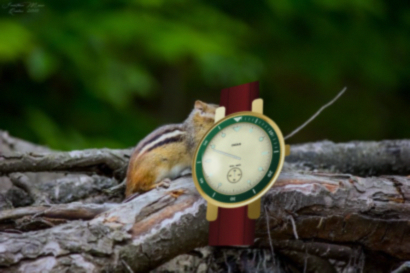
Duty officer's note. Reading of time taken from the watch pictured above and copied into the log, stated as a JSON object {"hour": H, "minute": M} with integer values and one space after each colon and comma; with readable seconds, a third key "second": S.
{"hour": 9, "minute": 49}
